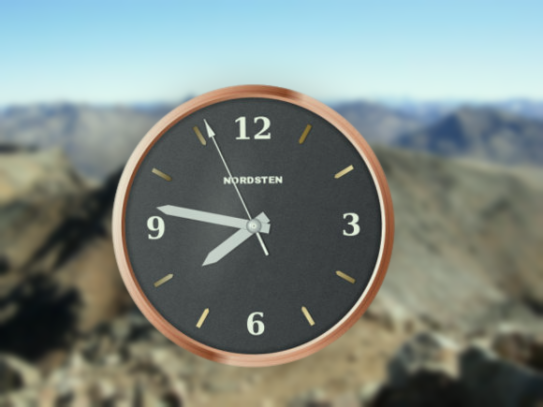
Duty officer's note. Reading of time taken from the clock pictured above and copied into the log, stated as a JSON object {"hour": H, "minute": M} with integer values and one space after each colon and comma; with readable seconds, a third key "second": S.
{"hour": 7, "minute": 46, "second": 56}
